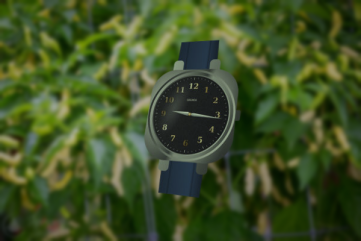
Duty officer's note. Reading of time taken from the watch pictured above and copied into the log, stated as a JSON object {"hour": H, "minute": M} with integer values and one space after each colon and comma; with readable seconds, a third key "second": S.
{"hour": 9, "minute": 16}
